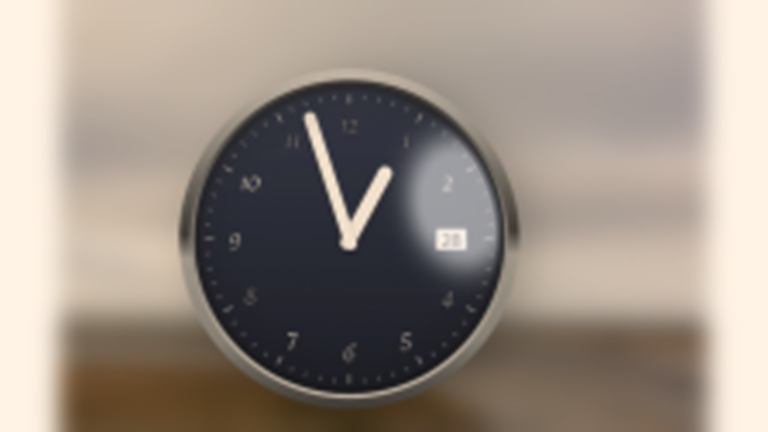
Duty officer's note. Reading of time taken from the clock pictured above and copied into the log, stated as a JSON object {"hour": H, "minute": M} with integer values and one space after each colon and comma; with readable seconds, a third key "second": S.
{"hour": 12, "minute": 57}
